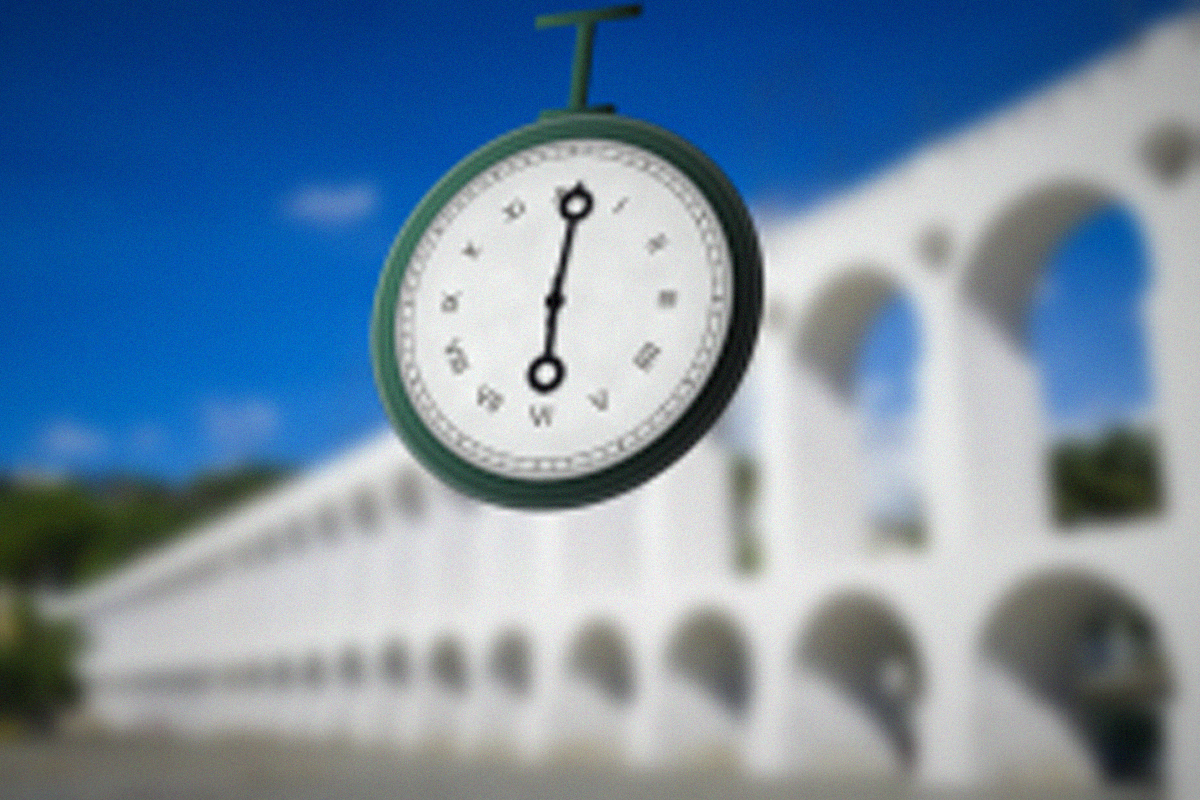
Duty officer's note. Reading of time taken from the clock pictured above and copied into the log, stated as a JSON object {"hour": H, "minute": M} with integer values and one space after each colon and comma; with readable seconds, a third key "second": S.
{"hour": 6, "minute": 1}
